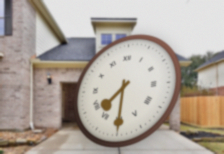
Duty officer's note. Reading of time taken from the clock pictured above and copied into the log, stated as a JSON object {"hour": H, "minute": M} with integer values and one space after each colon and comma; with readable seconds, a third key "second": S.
{"hour": 7, "minute": 30}
